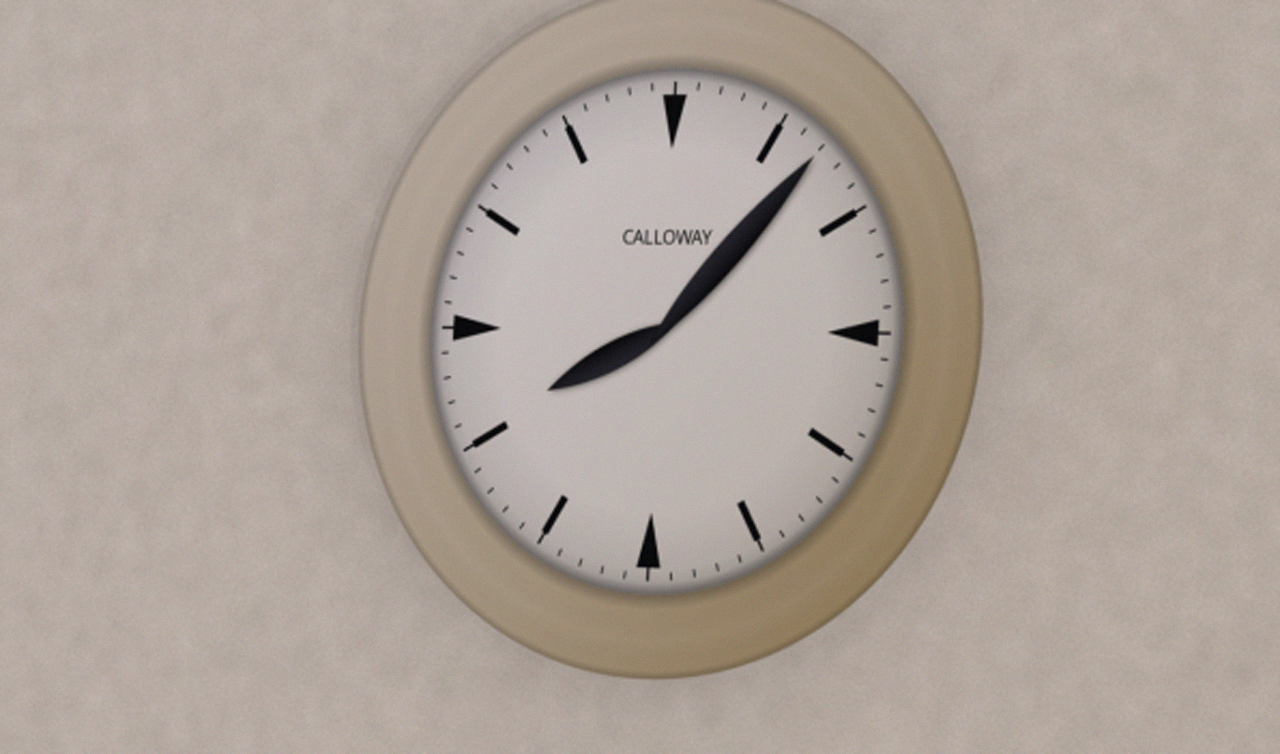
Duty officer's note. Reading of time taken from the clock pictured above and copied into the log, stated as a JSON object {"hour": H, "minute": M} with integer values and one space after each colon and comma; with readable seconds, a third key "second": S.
{"hour": 8, "minute": 7}
